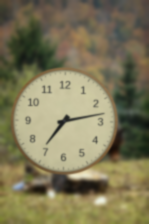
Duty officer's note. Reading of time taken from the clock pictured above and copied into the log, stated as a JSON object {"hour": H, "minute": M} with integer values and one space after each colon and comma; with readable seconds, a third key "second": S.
{"hour": 7, "minute": 13}
